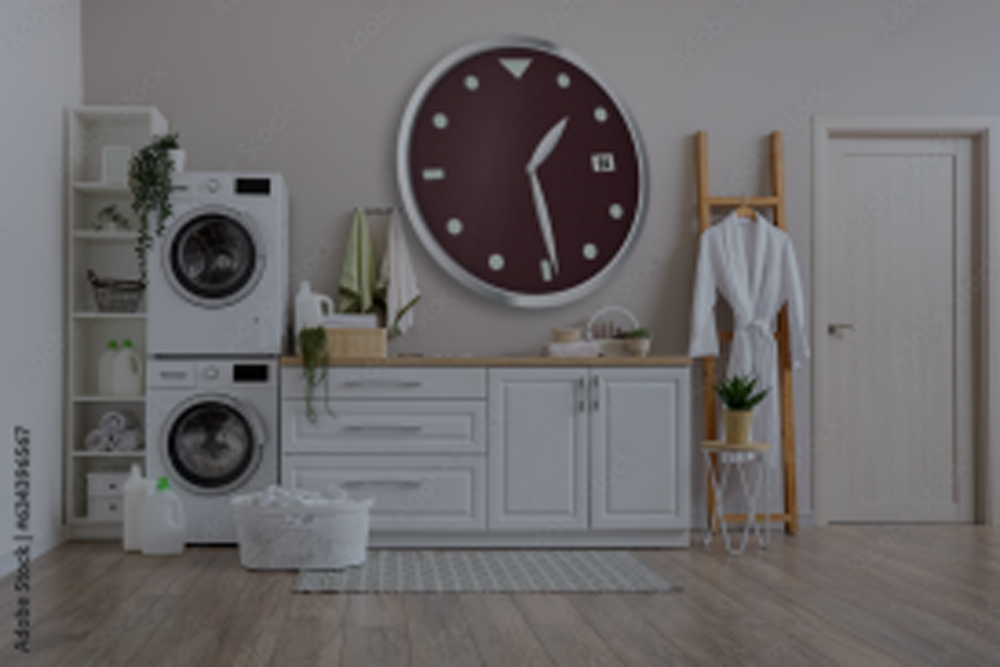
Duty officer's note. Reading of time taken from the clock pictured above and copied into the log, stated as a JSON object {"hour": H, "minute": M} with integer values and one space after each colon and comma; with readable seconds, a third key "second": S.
{"hour": 1, "minute": 29}
